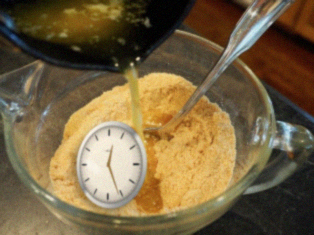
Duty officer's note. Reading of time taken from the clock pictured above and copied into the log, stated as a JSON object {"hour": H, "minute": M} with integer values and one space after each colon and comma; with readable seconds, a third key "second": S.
{"hour": 12, "minute": 26}
